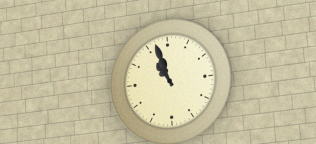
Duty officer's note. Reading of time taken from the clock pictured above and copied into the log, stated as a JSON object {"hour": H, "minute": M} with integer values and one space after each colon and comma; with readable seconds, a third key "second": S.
{"hour": 10, "minute": 57}
